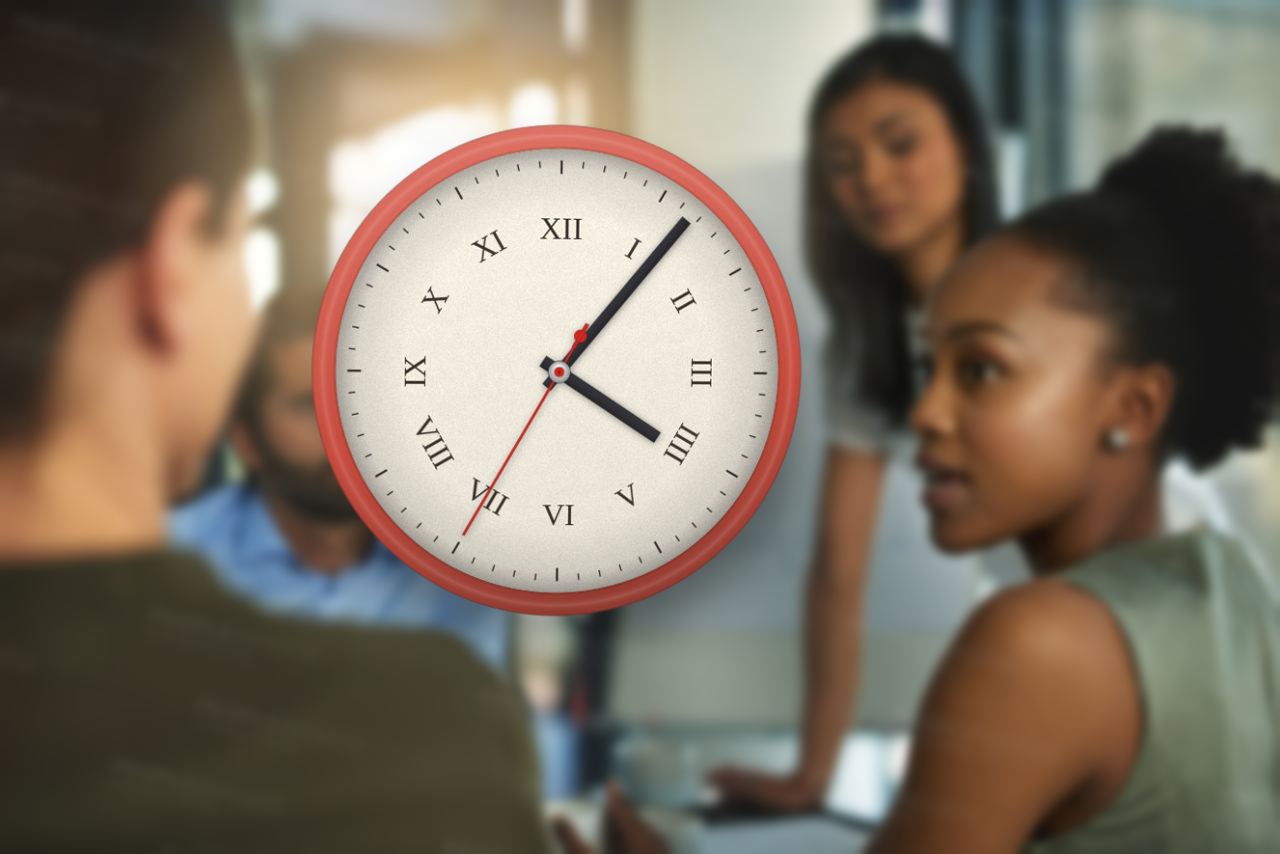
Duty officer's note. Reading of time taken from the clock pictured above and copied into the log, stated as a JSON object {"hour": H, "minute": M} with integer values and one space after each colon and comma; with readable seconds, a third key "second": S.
{"hour": 4, "minute": 6, "second": 35}
